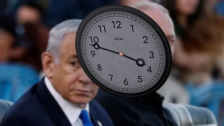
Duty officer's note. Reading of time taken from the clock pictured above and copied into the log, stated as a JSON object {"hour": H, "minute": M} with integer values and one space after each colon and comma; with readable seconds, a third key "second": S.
{"hour": 3, "minute": 48}
